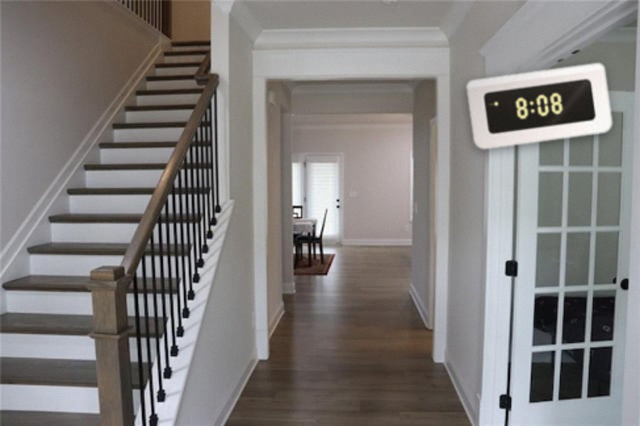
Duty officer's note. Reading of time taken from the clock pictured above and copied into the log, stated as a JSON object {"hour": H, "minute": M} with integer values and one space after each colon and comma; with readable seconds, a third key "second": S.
{"hour": 8, "minute": 8}
